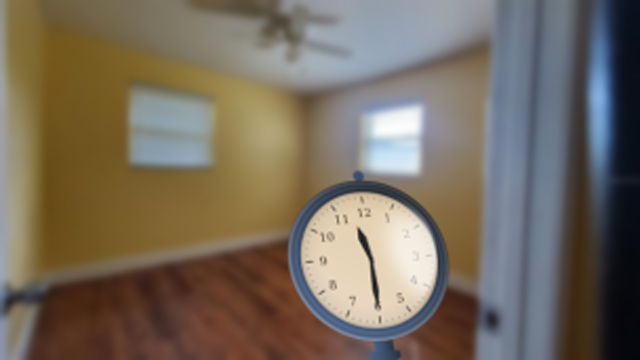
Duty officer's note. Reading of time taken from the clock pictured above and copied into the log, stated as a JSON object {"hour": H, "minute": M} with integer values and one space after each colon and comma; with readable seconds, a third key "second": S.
{"hour": 11, "minute": 30}
